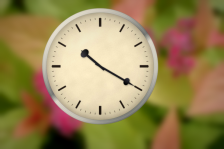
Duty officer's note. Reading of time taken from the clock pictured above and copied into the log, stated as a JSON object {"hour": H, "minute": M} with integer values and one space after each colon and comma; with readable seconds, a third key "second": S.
{"hour": 10, "minute": 20}
